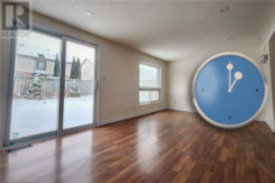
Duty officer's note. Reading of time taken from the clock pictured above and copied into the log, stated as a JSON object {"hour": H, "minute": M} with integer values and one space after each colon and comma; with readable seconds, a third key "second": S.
{"hour": 1, "minute": 0}
